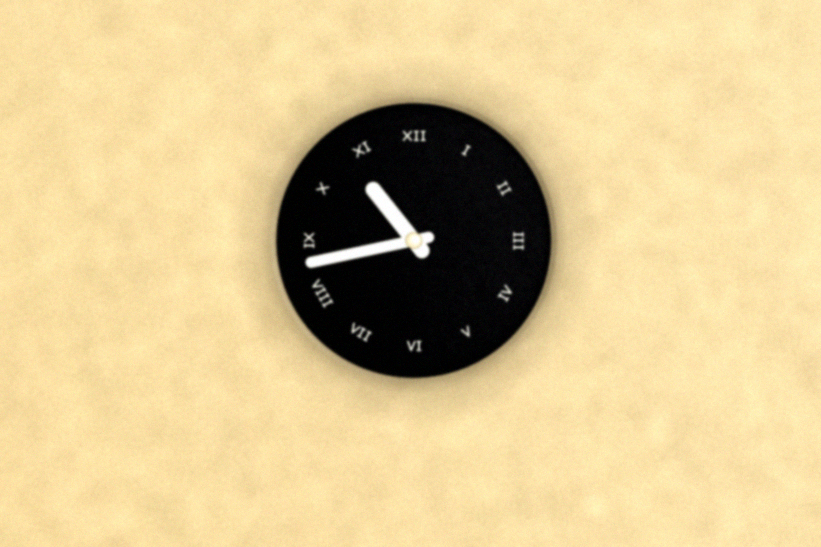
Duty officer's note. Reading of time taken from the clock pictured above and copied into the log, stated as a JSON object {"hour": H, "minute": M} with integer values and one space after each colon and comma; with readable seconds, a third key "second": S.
{"hour": 10, "minute": 43}
